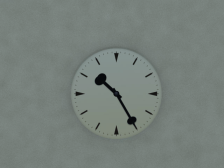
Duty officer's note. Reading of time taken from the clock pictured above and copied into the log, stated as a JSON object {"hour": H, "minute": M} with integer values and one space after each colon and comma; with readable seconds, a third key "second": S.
{"hour": 10, "minute": 25}
